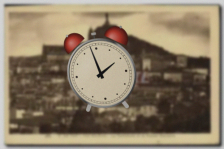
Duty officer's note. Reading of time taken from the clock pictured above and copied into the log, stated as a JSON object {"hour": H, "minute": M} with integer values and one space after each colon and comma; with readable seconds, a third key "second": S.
{"hour": 1, "minute": 58}
